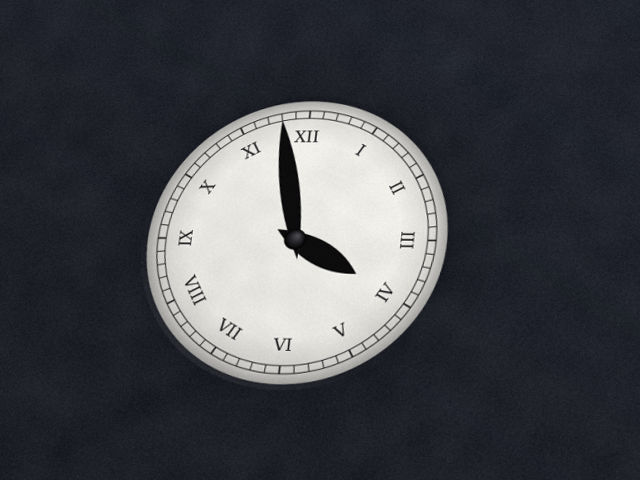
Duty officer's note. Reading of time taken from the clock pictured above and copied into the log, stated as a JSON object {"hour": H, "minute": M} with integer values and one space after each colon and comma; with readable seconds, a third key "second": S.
{"hour": 3, "minute": 58}
